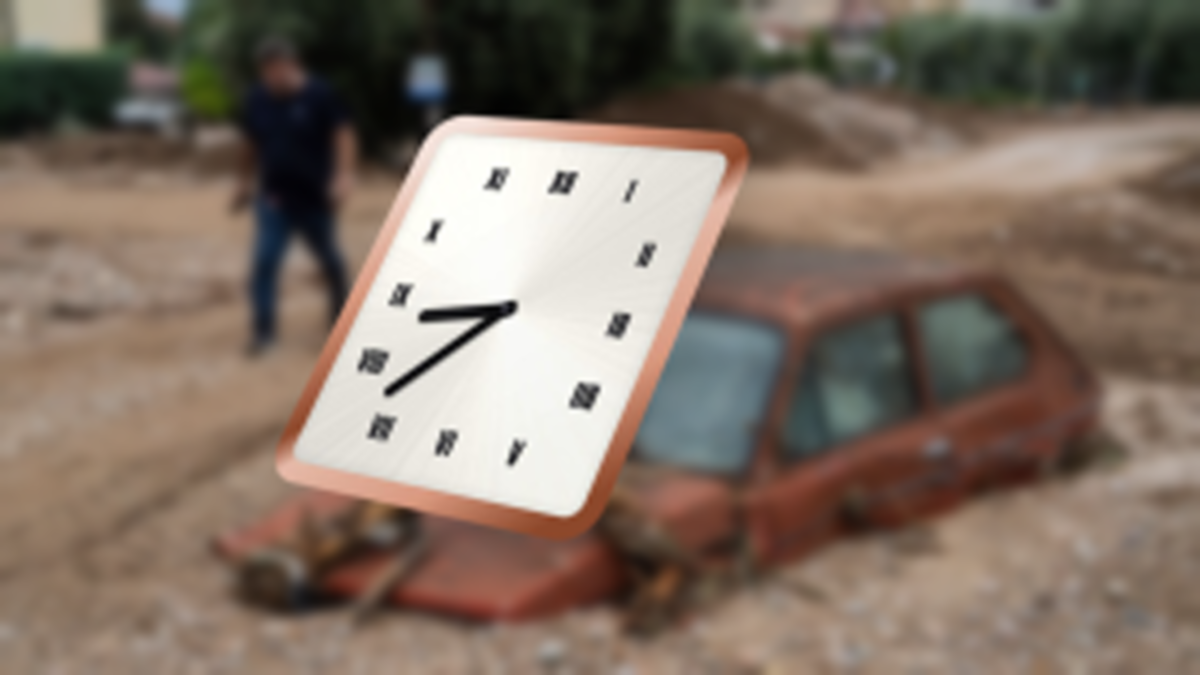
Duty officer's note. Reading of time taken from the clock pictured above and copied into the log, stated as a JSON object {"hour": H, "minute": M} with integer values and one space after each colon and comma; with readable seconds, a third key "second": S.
{"hour": 8, "minute": 37}
